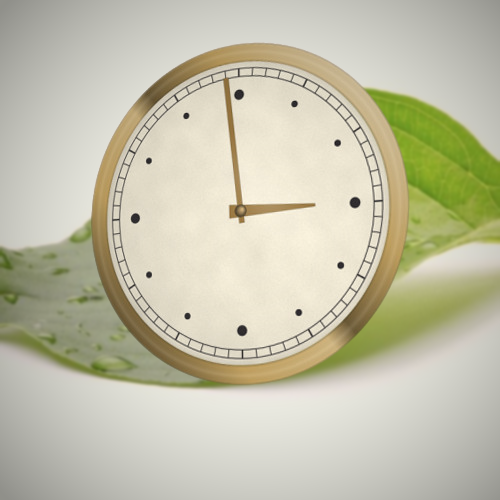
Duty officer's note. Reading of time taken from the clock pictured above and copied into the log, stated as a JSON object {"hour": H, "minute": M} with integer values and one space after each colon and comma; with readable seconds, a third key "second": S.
{"hour": 2, "minute": 59}
